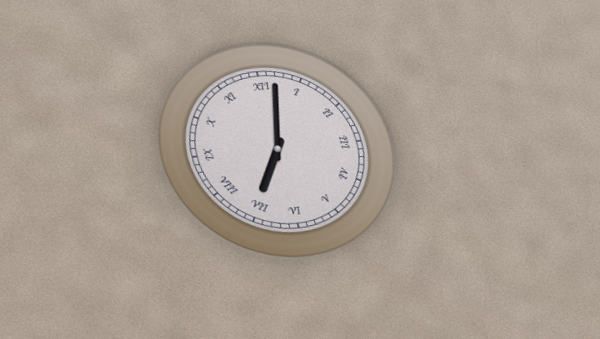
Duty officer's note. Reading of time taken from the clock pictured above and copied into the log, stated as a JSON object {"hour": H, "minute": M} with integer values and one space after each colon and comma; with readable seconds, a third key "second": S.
{"hour": 7, "minute": 2}
